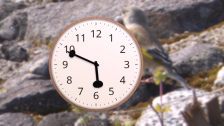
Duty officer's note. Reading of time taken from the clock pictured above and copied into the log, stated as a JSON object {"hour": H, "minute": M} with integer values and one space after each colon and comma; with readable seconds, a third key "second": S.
{"hour": 5, "minute": 49}
